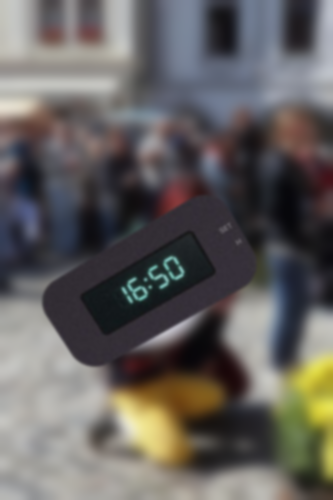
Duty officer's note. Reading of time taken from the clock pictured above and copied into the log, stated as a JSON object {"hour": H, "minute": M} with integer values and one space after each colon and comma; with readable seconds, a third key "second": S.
{"hour": 16, "minute": 50}
